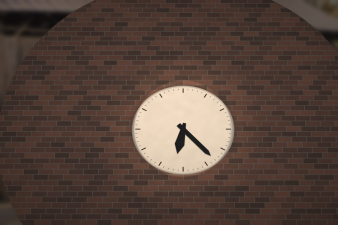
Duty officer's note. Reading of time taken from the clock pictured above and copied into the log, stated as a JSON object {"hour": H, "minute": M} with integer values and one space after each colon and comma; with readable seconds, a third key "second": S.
{"hour": 6, "minute": 23}
